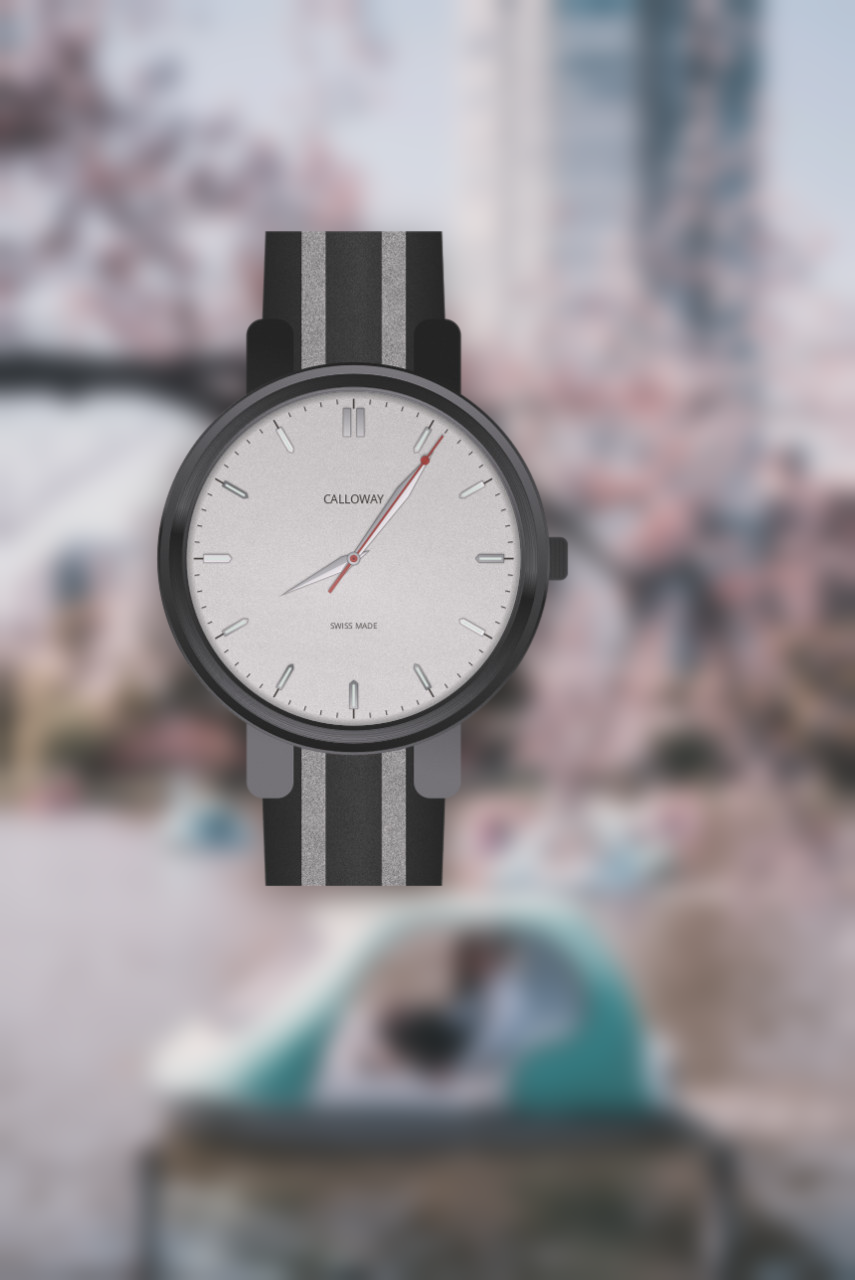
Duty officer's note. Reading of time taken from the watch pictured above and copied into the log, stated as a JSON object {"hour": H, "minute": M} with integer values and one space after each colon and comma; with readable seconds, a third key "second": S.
{"hour": 8, "minute": 6, "second": 6}
